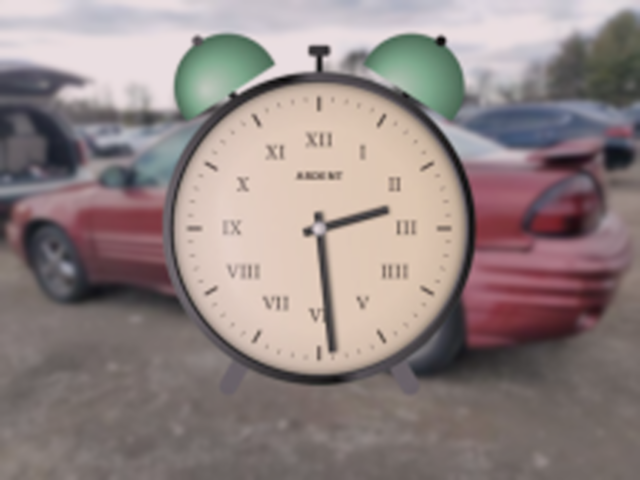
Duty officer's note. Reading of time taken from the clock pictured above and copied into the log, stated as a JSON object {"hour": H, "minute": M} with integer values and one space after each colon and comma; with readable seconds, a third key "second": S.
{"hour": 2, "minute": 29}
